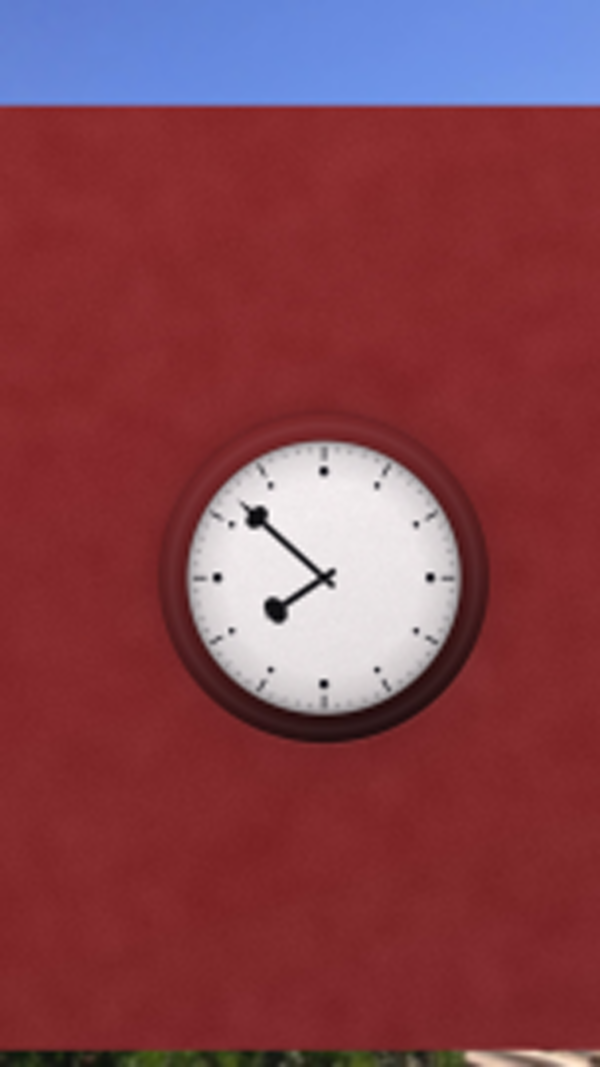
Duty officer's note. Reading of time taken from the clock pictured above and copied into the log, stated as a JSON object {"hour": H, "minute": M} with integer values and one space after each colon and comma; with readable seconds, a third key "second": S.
{"hour": 7, "minute": 52}
